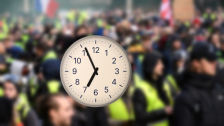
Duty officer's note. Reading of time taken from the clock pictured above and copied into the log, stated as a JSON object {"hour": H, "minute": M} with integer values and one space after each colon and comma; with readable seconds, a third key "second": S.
{"hour": 6, "minute": 56}
